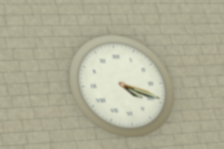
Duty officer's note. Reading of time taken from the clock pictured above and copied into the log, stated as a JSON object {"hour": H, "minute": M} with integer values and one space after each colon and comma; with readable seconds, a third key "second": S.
{"hour": 4, "minute": 19}
